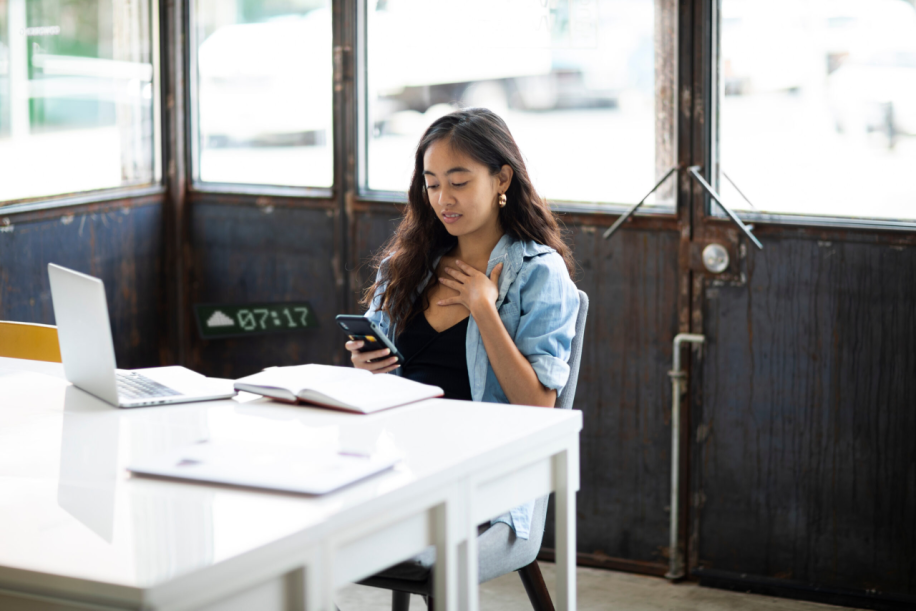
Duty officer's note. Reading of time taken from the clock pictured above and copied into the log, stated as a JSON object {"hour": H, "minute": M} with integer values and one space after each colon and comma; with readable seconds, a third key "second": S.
{"hour": 7, "minute": 17}
